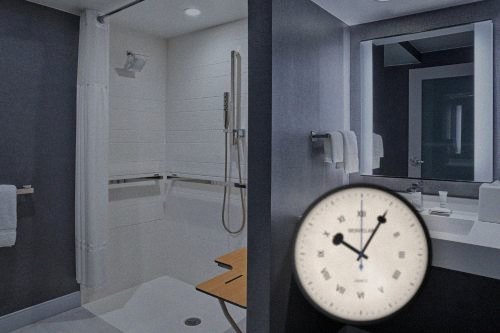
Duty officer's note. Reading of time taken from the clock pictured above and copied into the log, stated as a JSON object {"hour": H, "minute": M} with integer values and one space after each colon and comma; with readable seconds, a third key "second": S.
{"hour": 10, "minute": 5, "second": 0}
